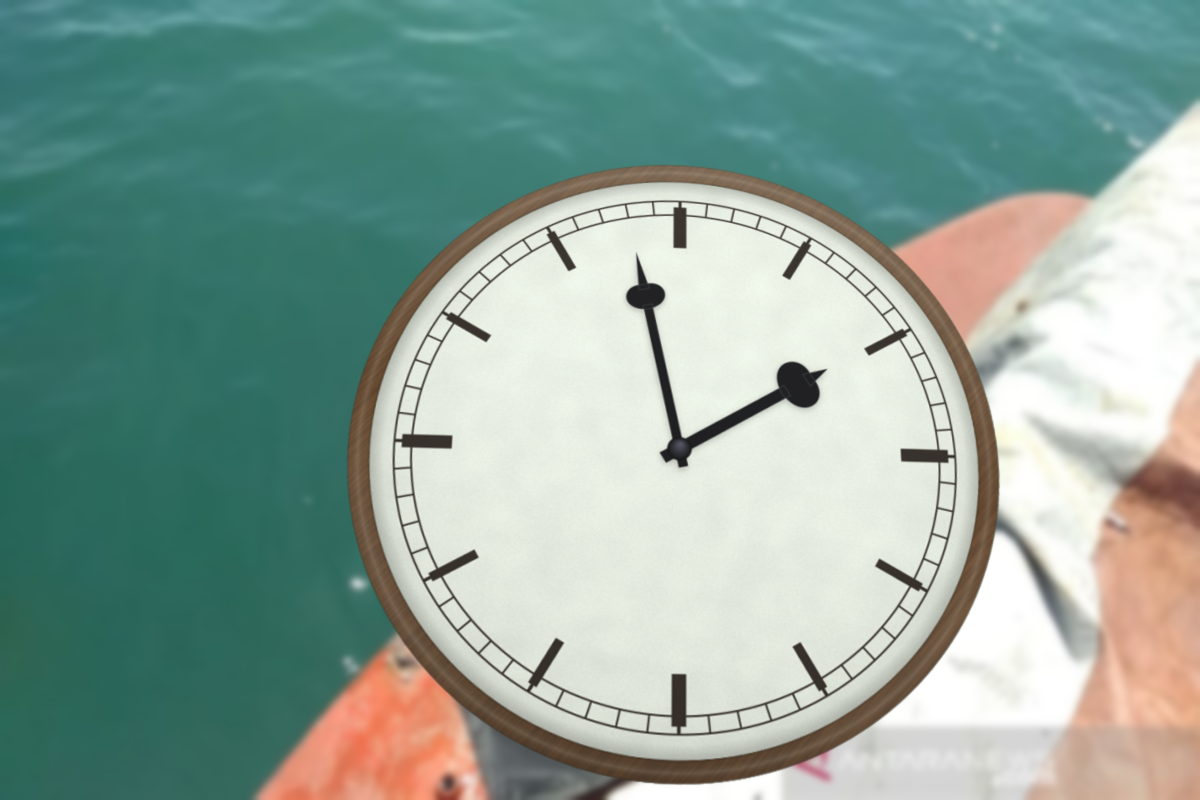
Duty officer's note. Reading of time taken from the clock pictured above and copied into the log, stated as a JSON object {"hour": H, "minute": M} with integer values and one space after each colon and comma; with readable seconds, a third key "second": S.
{"hour": 1, "minute": 58}
